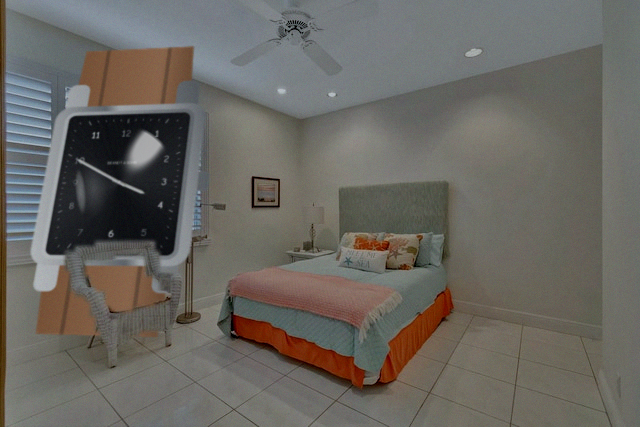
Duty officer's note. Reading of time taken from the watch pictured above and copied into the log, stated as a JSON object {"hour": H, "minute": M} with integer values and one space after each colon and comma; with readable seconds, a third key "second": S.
{"hour": 3, "minute": 50}
